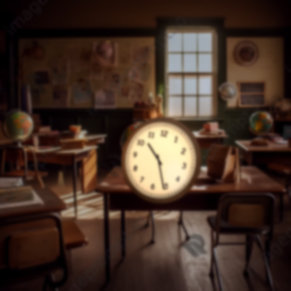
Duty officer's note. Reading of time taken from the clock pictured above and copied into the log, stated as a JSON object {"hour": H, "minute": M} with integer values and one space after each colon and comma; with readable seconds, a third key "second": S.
{"hour": 10, "minute": 26}
